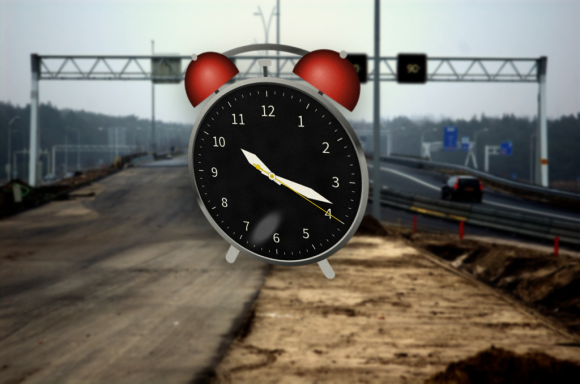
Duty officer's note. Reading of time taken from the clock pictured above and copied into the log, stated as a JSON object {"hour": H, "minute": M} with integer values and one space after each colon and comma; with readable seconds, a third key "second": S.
{"hour": 10, "minute": 18, "second": 20}
